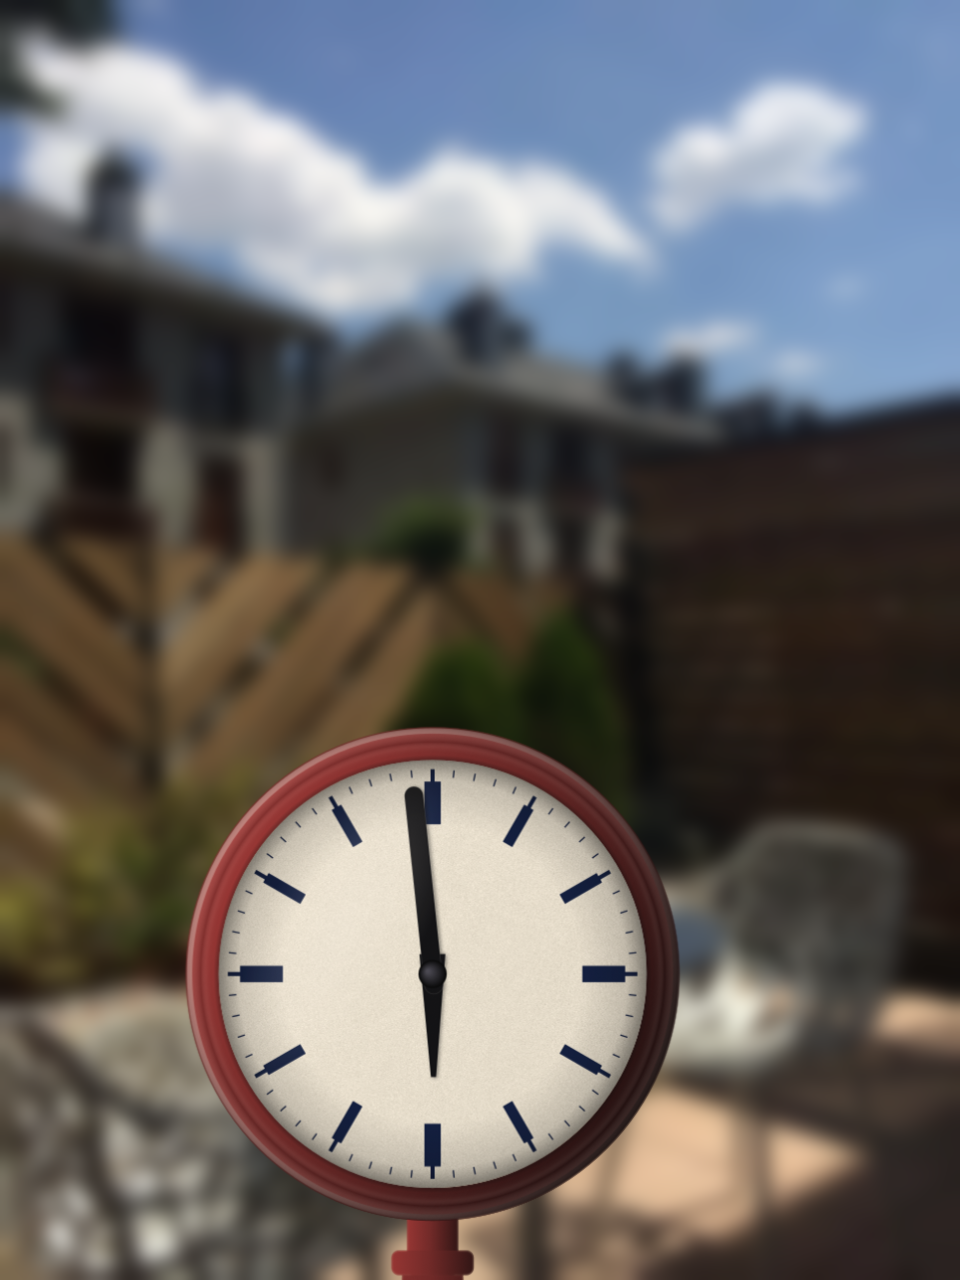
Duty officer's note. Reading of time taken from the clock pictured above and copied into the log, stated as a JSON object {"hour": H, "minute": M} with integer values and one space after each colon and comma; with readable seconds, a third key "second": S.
{"hour": 5, "minute": 59}
